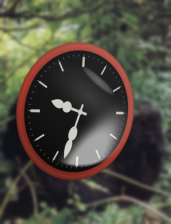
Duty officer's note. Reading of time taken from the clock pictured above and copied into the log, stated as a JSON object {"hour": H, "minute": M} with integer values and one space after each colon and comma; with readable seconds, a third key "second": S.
{"hour": 9, "minute": 33}
